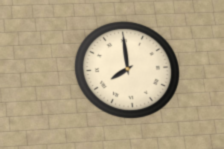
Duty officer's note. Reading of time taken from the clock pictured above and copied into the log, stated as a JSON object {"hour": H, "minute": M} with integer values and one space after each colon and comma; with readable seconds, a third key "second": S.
{"hour": 8, "minute": 0}
